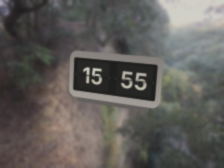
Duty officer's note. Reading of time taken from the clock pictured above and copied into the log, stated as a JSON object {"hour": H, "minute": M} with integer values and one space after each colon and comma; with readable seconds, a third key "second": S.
{"hour": 15, "minute": 55}
